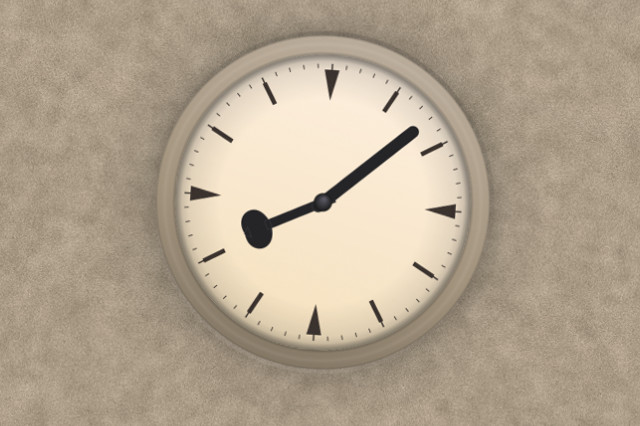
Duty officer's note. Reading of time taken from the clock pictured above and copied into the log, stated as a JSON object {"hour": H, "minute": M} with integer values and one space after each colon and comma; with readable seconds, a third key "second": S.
{"hour": 8, "minute": 8}
